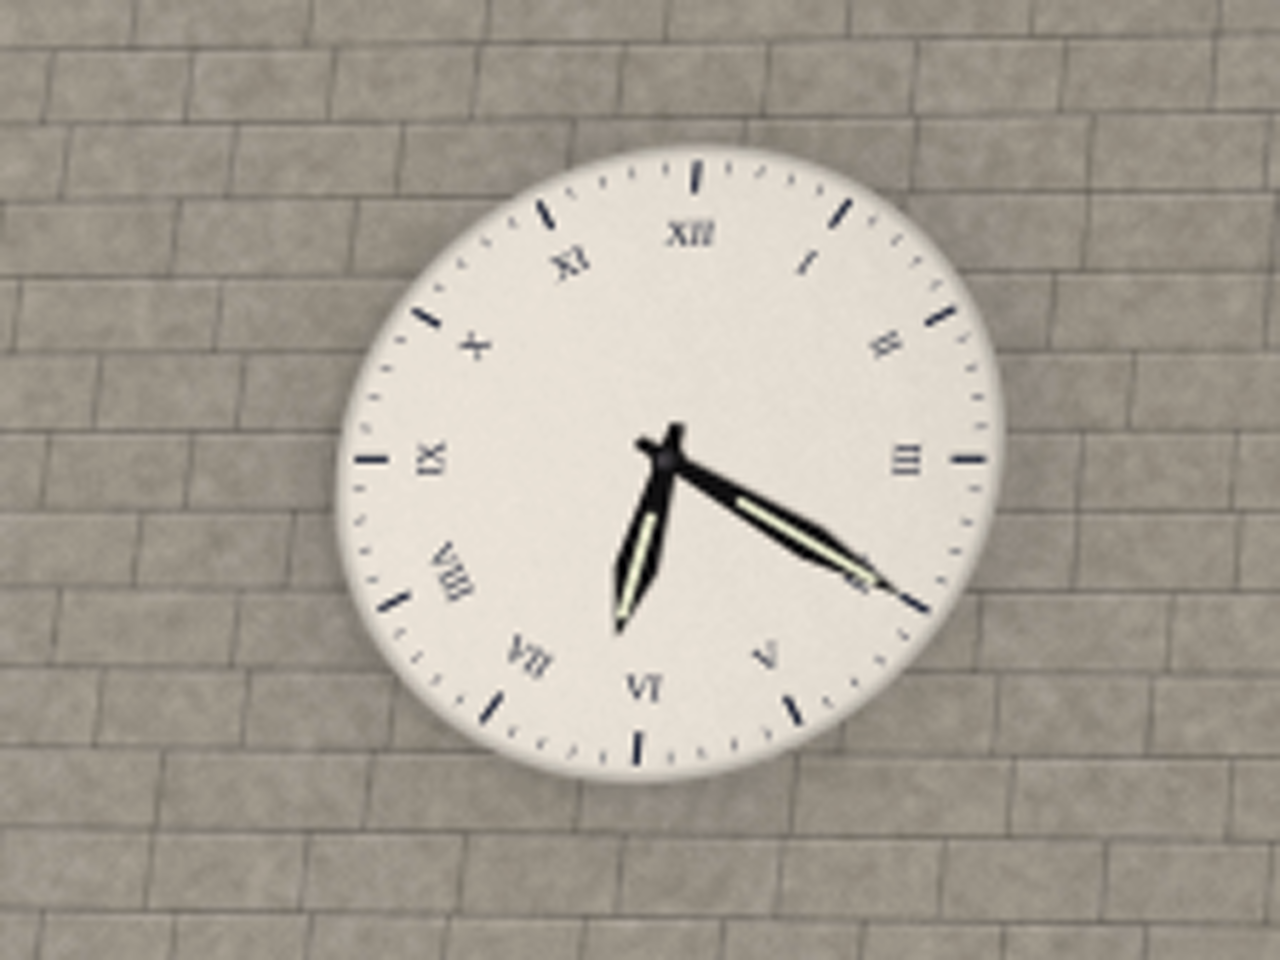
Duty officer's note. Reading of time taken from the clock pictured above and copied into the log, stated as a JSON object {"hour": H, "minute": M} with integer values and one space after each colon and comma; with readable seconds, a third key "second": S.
{"hour": 6, "minute": 20}
